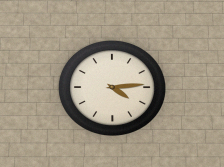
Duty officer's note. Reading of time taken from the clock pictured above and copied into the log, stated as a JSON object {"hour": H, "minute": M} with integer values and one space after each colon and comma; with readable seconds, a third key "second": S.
{"hour": 4, "minute": 14}
